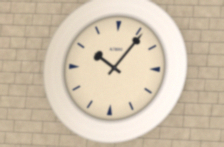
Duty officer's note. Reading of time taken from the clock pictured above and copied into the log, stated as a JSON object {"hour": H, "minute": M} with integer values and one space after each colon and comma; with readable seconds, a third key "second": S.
{"hour": 10, "minute": 6}
